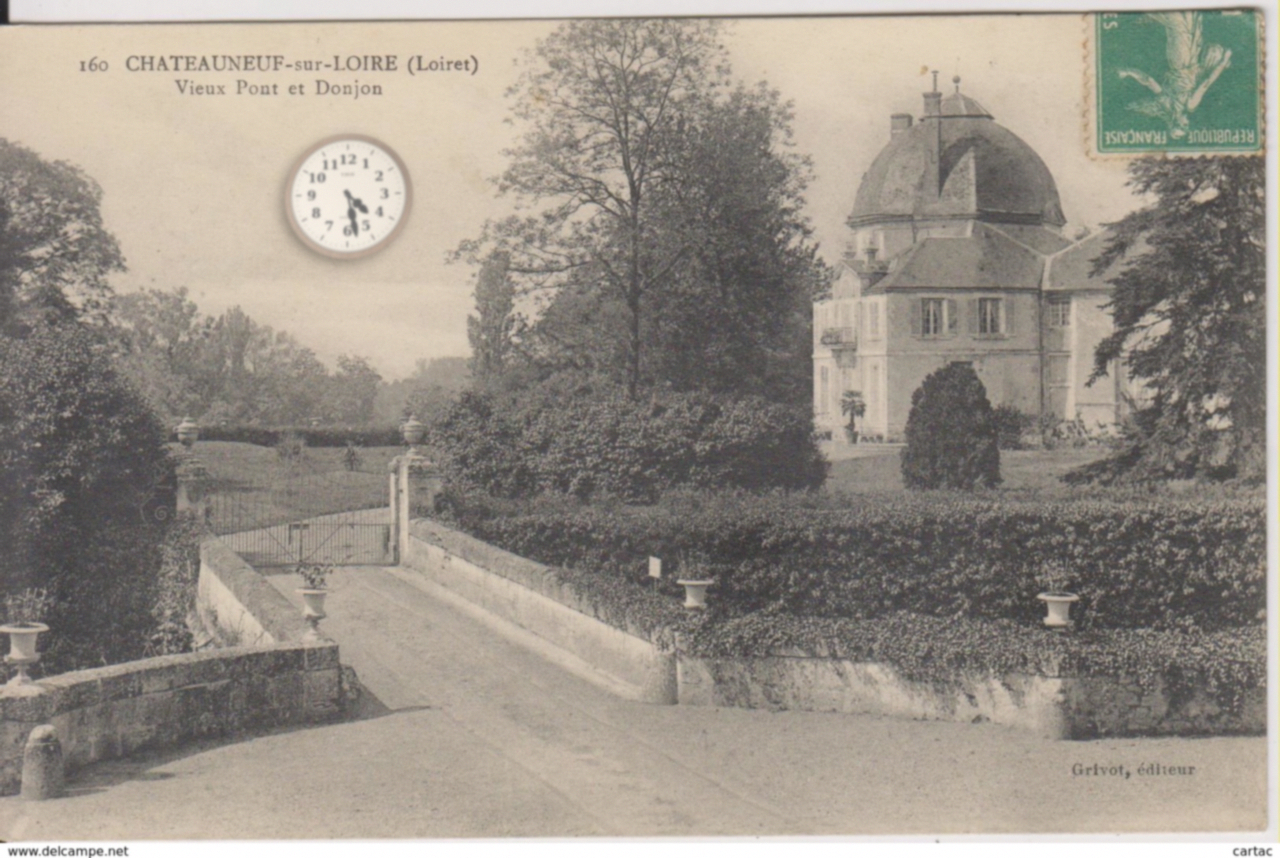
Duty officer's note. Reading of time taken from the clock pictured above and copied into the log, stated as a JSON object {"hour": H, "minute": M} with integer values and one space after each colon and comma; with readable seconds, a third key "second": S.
{"hour": 4, "minute": 28}
